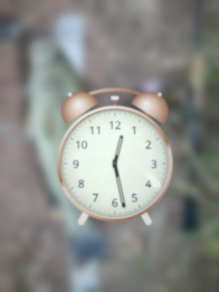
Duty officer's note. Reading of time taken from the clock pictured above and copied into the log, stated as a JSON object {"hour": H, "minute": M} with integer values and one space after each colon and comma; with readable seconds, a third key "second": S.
{"hour": 12, "minute": 28}
